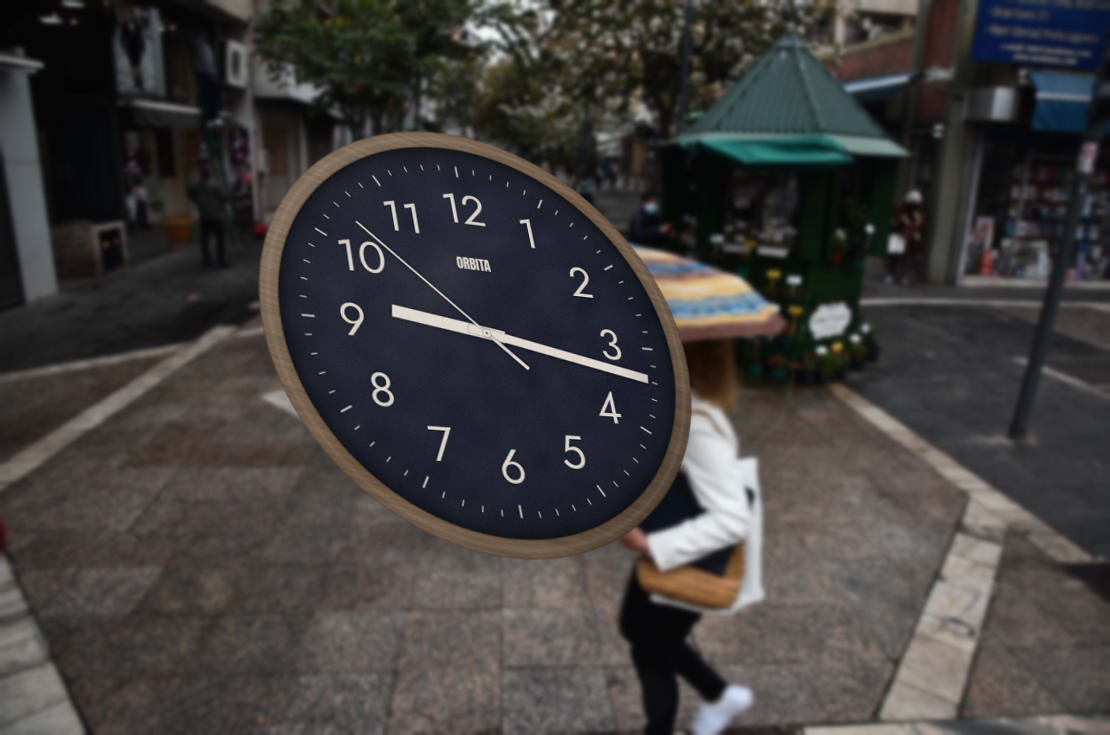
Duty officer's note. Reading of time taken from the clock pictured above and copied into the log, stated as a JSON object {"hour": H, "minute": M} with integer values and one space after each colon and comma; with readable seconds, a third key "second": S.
{"hour": 9, "minute": 16, "second": 52}
